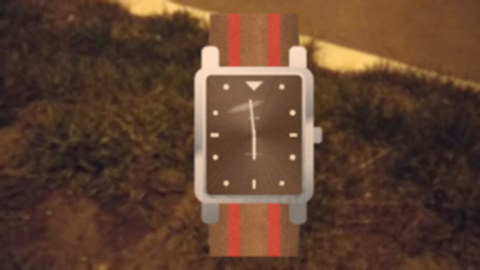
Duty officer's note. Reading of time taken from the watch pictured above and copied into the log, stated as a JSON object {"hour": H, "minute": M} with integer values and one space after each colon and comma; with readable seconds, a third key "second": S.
{"hour": 5, "minute": 59}
